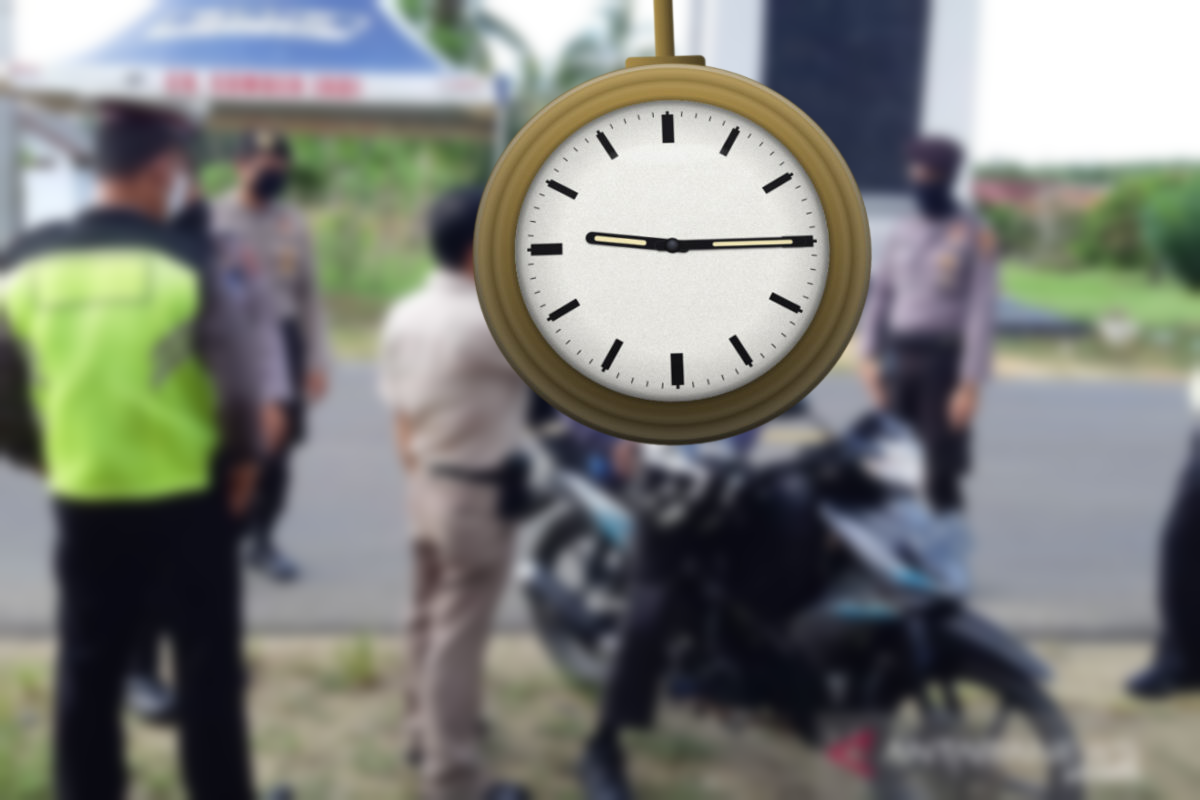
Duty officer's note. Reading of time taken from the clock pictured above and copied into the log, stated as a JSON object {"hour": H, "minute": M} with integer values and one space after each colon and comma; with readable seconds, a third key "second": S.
{"hour": 9, "minute": 15}
